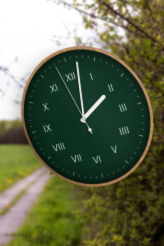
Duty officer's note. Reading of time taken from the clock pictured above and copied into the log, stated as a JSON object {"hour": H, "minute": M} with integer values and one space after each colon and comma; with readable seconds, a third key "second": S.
{"hour": 2, "minute": 1, "second": 58}
